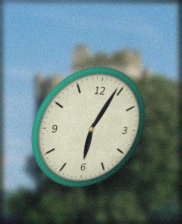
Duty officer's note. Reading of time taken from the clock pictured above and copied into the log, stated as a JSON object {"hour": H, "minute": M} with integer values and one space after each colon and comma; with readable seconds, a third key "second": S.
{"hour": 6, "minute": 4}
